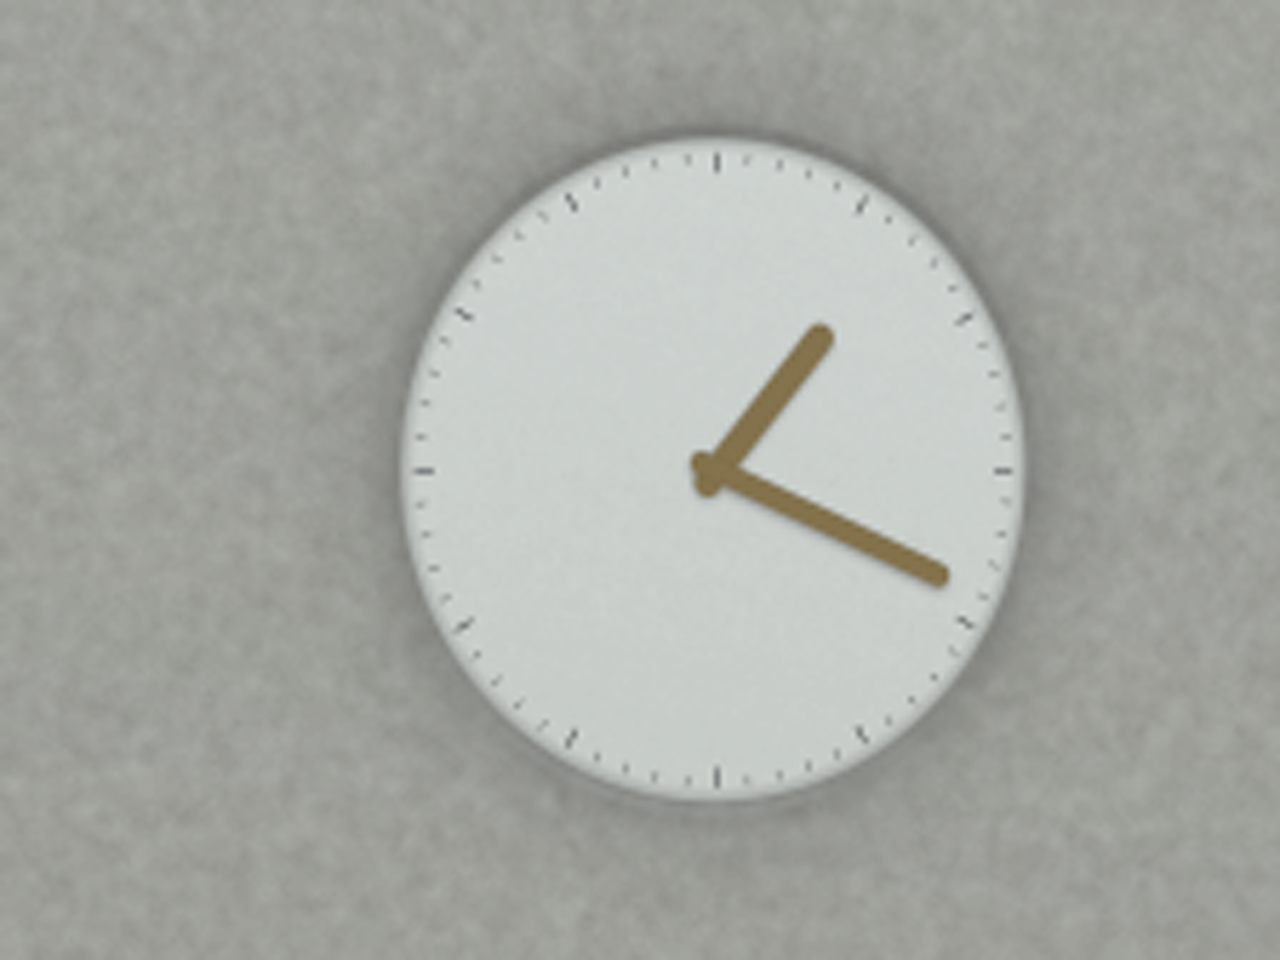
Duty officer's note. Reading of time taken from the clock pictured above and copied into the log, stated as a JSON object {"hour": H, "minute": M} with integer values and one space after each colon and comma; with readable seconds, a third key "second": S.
{"hour": 1, "minute": 19}
